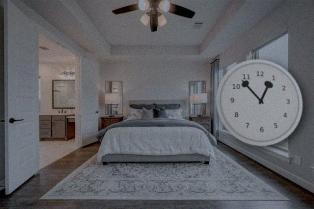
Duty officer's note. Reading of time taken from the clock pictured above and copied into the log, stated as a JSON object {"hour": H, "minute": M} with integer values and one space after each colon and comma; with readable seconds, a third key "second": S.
{"hour": 12, "minute": 53}
